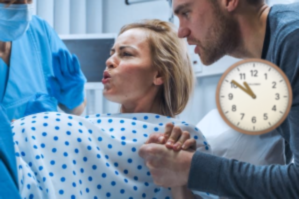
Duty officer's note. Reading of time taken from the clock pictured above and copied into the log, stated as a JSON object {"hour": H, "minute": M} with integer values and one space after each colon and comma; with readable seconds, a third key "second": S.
{"hour": 10, "minute": 51}
